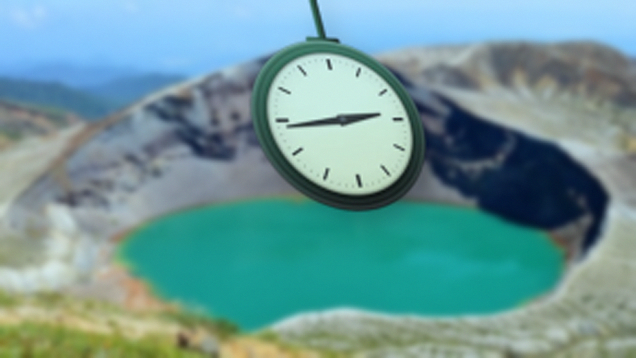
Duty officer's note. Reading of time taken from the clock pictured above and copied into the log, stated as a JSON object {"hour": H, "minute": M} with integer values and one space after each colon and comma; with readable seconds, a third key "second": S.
{"hour": 2, "minute": 44}
